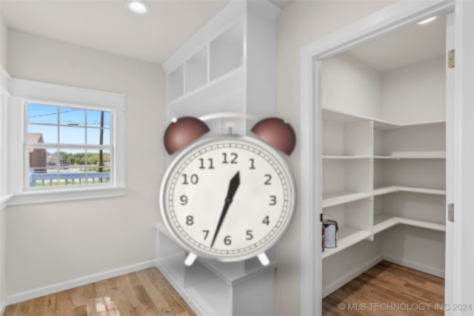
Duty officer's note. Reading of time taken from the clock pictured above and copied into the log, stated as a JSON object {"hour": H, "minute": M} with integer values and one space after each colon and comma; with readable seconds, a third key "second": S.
{"hour": 12, "minute": 33}
